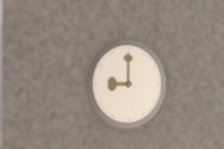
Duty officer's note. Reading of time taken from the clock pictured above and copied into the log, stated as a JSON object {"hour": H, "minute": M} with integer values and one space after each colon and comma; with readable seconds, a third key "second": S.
{"hour": 9, "minute": 0}
